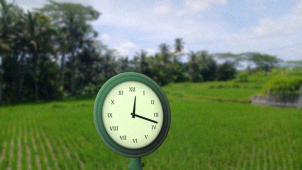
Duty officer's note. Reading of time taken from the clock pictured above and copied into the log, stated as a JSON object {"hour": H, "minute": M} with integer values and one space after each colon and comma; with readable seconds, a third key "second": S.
{"hour": 12, "minute": 18}
